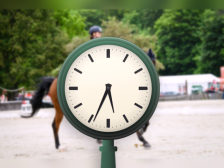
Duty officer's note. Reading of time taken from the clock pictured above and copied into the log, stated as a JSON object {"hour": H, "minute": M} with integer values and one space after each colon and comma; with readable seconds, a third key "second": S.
{"hour": 5, "minute": 34}
